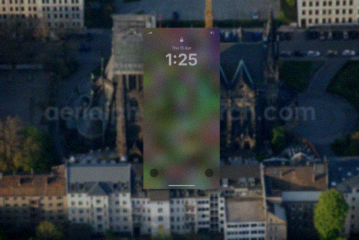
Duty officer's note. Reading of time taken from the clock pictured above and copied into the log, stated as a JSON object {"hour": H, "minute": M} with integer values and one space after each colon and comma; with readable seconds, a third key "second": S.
{"hour": 1, "minute": 25}
